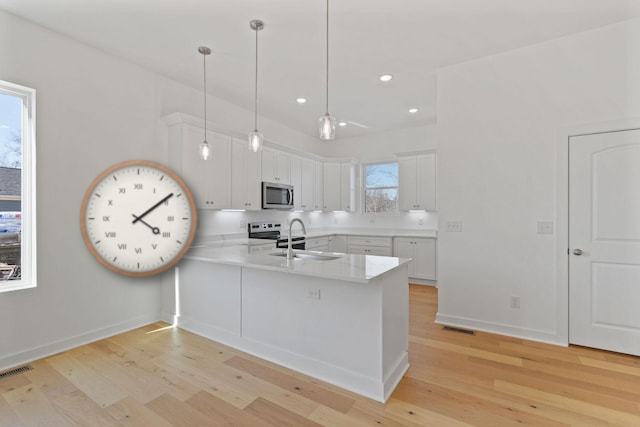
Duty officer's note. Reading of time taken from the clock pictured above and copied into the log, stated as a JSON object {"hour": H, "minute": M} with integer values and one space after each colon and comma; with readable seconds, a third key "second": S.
{"hour": 4, "minute": 9}
